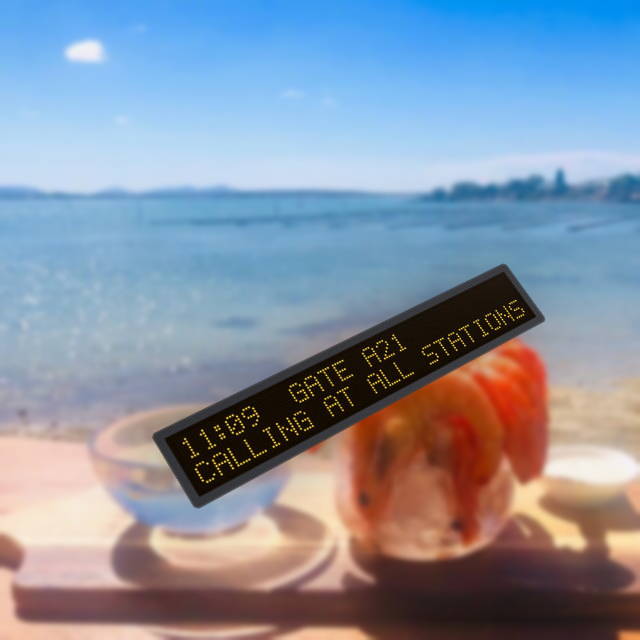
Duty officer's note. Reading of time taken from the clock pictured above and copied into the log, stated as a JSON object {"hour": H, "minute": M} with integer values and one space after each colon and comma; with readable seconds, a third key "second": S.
{"hour": 11, "minute": 9}
